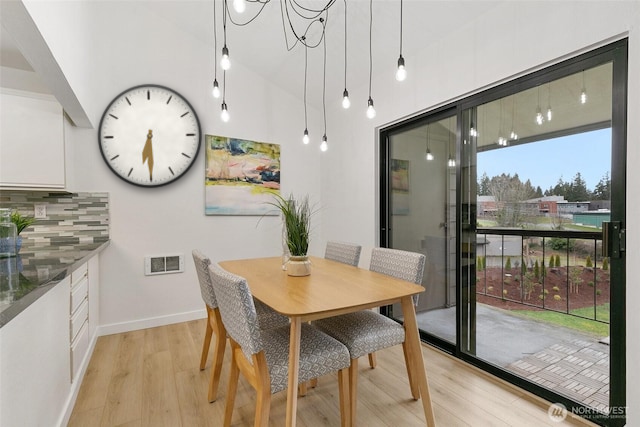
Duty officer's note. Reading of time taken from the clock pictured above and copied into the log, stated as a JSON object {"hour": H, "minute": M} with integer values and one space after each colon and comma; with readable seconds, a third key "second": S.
{"hour": 6, "minute": 30}
